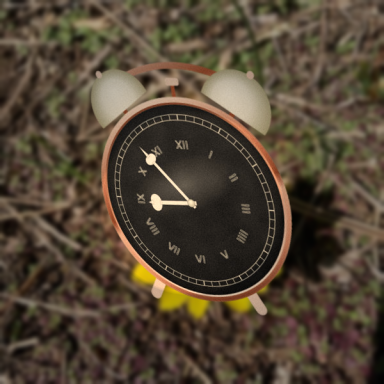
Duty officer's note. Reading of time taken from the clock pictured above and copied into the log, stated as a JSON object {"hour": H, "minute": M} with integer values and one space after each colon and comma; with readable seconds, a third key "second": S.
{"hour": 8, "minute": 53}
